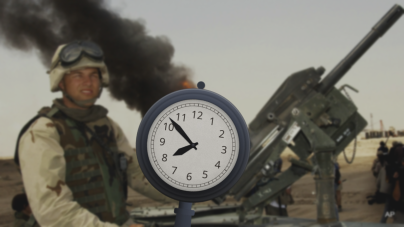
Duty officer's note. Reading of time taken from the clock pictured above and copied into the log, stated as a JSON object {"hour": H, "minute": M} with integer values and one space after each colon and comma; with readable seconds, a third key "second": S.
{"hour": 7, "minute": 52}
